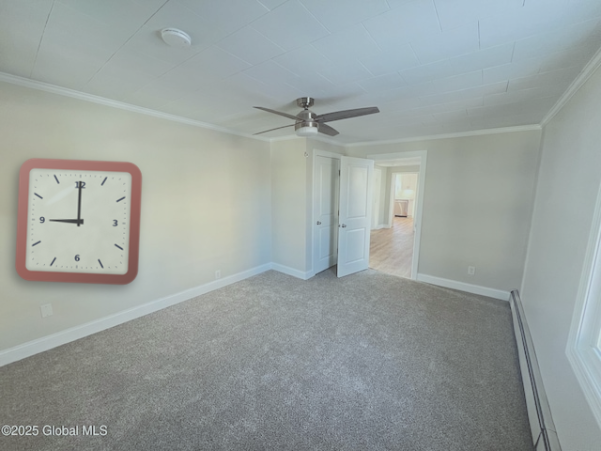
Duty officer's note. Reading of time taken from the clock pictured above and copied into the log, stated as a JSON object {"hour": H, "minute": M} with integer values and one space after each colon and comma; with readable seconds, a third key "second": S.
{"hour": 9, "minute": 0}
